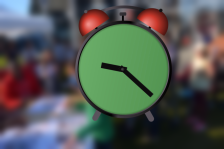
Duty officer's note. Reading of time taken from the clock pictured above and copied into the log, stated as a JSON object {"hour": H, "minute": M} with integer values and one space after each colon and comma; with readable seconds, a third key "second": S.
{"hour": 9, "minute": 22}
